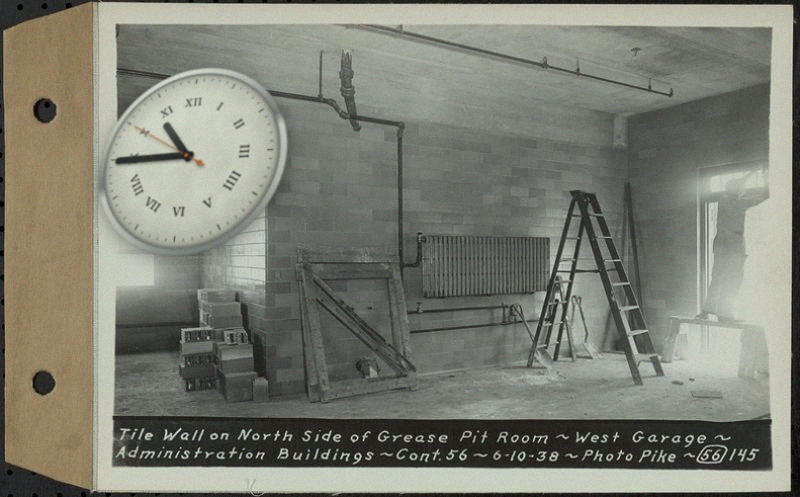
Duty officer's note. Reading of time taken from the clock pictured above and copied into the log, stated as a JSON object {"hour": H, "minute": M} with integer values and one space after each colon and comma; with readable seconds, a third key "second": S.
{"hour": 10, "minute": 44, "second": 50}
